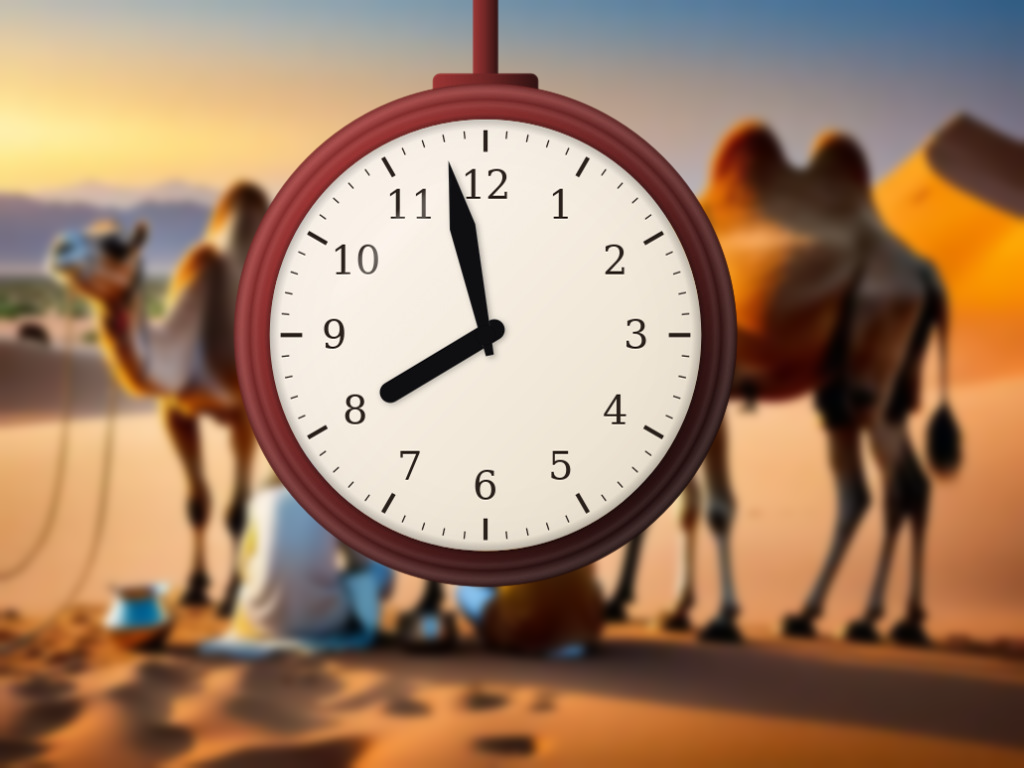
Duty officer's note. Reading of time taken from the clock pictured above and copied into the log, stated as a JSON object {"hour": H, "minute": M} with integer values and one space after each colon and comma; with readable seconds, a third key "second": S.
{"hour": 7, "minute": 58}
